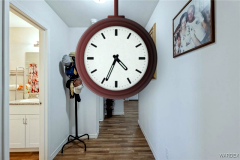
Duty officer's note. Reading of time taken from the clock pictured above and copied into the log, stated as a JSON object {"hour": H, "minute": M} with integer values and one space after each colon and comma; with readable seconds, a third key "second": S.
{"hour": 4, "minute": 34}
